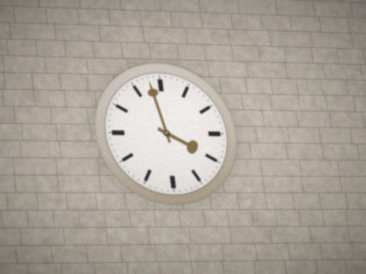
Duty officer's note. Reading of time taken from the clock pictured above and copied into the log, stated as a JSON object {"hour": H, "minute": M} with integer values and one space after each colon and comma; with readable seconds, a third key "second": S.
{"hour": 3, "minute": 58}
